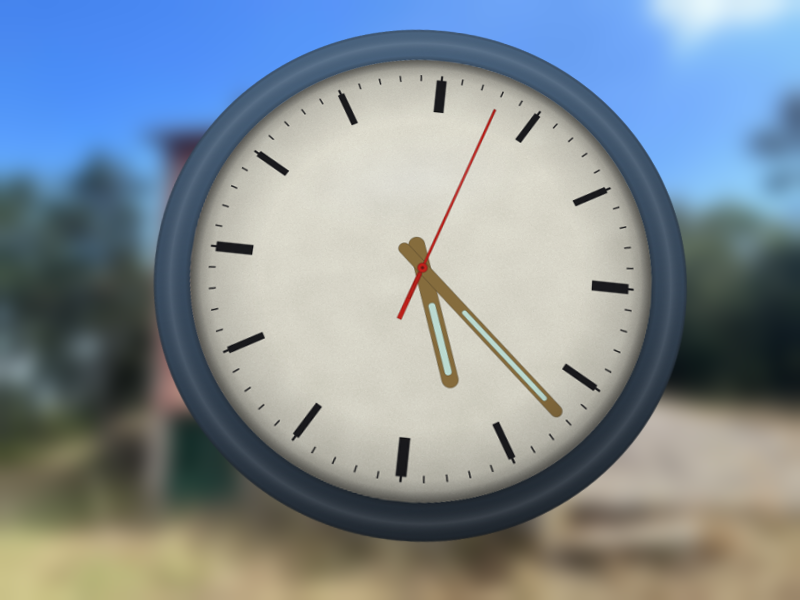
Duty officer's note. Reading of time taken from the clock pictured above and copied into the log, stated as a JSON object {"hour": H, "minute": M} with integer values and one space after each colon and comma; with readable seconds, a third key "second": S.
{"hour": 5, "minute": 22, "second": 3}
